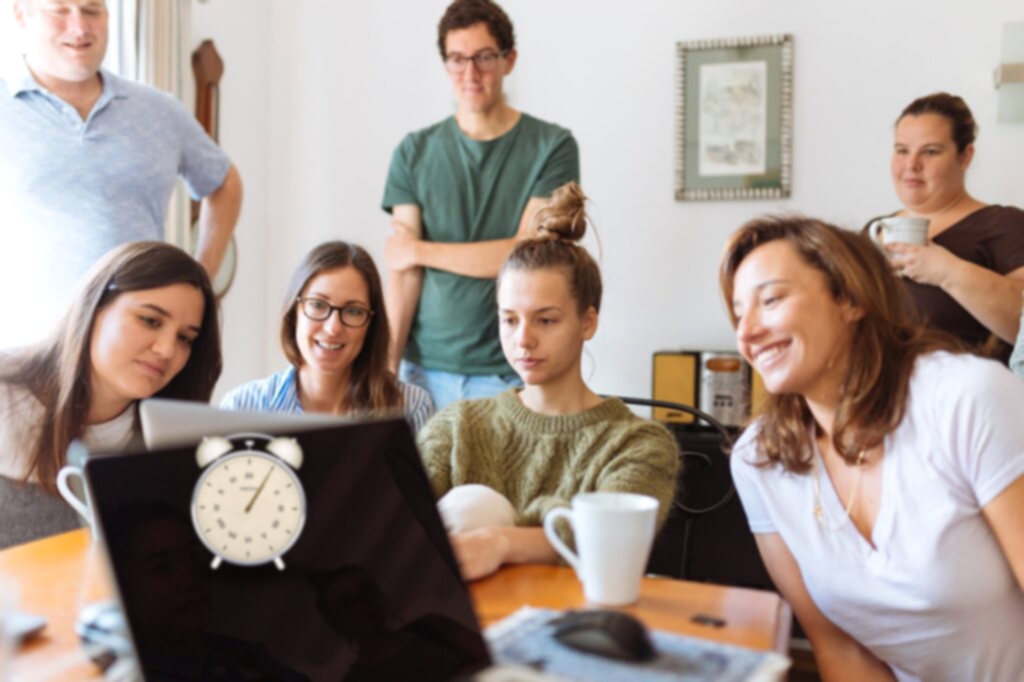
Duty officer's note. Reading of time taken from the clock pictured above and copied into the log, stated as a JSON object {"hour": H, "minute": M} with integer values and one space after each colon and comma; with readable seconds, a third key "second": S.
{"hour": 1, "minute": 5}
